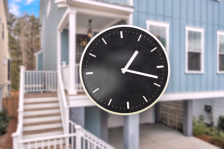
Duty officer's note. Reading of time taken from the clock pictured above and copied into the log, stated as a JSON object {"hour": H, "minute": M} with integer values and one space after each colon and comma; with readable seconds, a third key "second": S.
{"hour": 1, "minute": 18}
